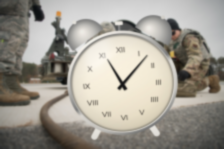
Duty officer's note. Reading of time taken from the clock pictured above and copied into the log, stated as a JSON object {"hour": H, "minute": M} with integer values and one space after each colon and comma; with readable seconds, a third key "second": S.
{"hour": 11, "minute": 7}
